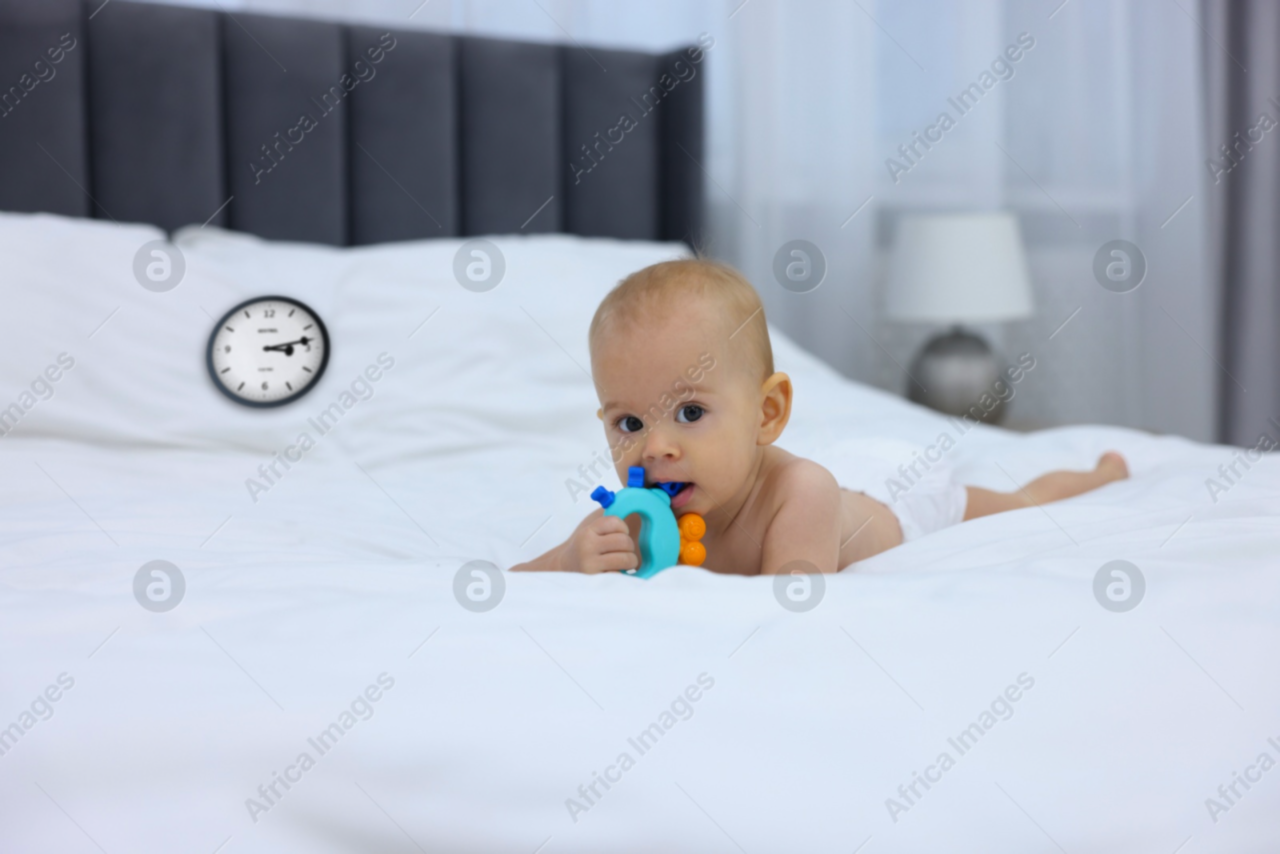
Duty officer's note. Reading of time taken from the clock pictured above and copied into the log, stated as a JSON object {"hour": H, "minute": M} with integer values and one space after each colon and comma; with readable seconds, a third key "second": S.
{"hour": 3, "minute": 13}
